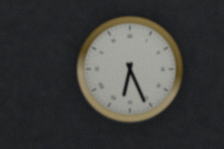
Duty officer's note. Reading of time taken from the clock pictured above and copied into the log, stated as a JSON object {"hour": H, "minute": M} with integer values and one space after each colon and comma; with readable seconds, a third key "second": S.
{"hour": 6, "minute": 26}
